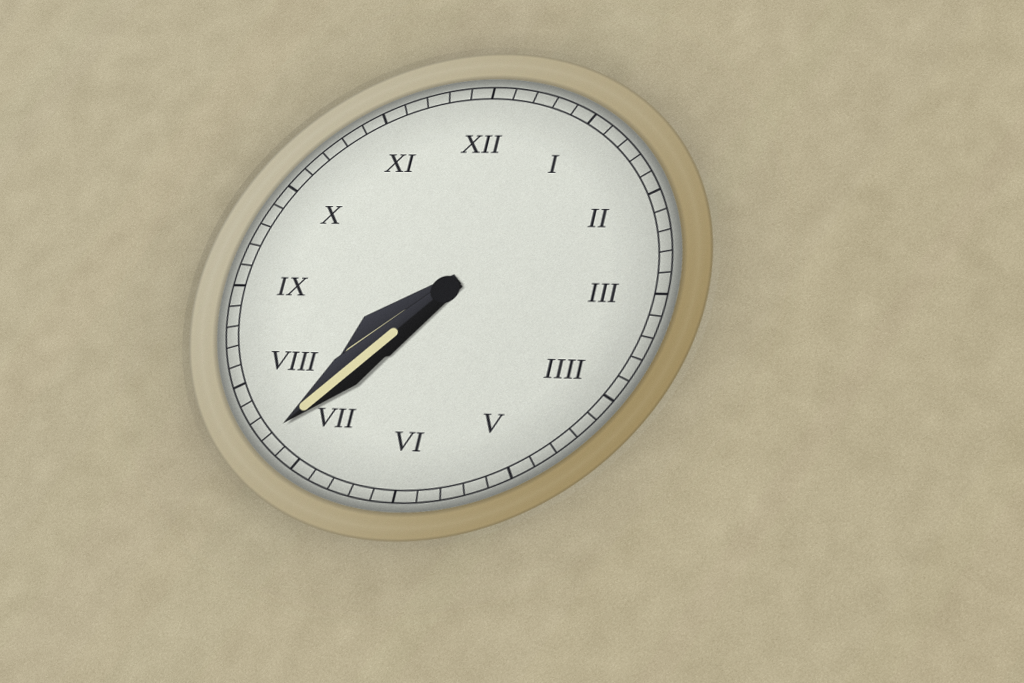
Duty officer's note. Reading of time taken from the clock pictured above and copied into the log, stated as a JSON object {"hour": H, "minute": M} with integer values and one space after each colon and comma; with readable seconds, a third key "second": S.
{"hour": 7, "minute": 37}
